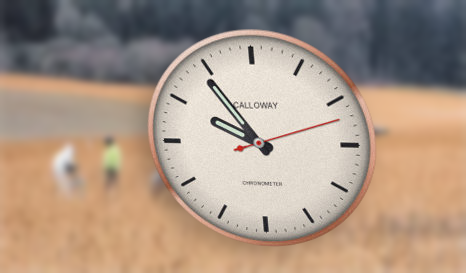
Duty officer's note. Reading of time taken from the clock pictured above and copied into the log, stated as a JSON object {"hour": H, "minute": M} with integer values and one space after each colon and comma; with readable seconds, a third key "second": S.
{"hour": 9, "minute": 54, "second": 12}
